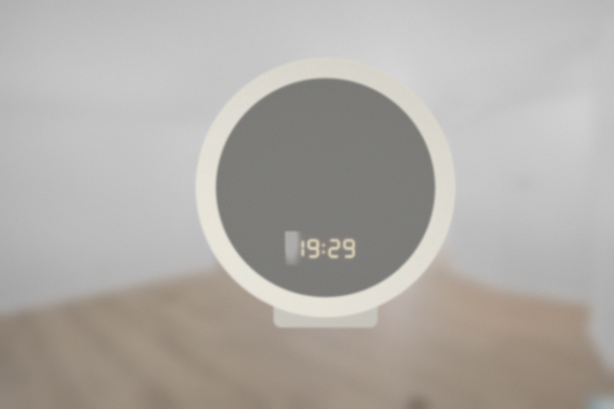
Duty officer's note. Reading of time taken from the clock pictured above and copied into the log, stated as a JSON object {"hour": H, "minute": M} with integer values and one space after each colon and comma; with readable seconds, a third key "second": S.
{"hour": 19, "minute": 29}
